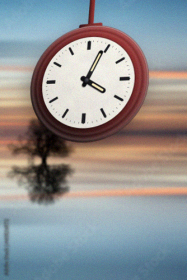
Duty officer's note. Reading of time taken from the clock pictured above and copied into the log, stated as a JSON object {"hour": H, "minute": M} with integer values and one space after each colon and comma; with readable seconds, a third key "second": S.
{"hour": 4, "minute": 4}
